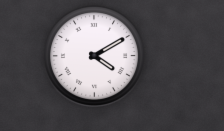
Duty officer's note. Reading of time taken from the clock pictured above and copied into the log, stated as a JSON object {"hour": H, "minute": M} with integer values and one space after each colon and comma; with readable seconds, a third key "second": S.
{"hour": 4, "minute": 10}
